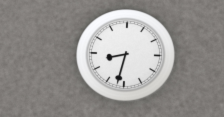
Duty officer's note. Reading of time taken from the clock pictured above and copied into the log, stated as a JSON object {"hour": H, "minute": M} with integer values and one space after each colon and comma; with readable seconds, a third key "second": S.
{"hour": 8, "minute": 32}
